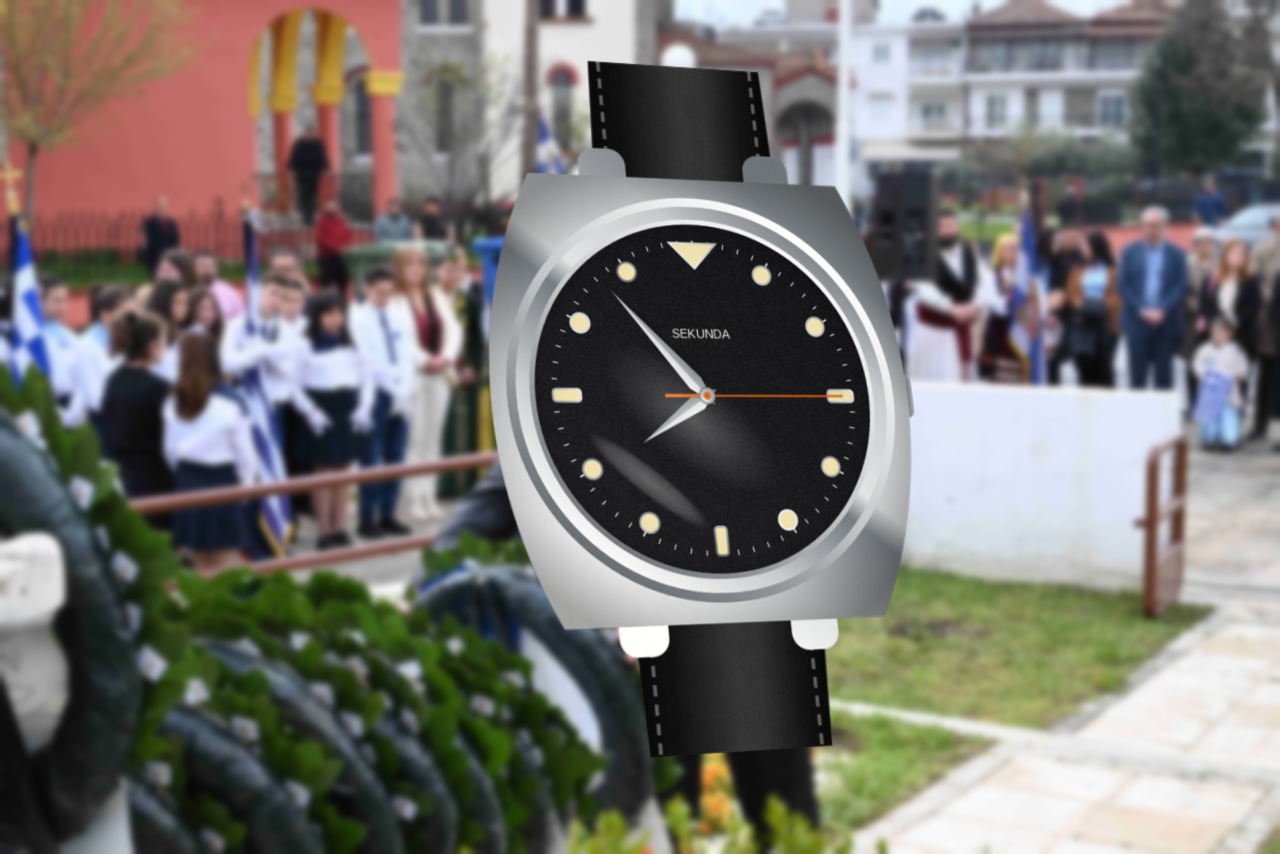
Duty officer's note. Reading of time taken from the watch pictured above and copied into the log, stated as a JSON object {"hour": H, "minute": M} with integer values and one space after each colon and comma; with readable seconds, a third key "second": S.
{"hour": 7, "minute": 53, "second": 15}
